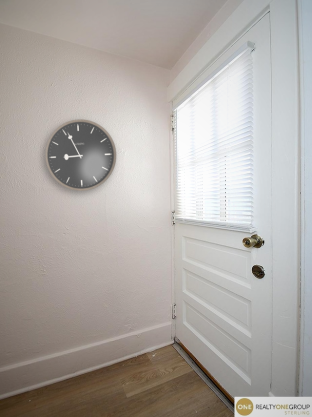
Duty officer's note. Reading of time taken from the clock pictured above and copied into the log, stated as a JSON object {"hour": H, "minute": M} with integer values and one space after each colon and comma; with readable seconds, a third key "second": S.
{"hour": 8, "minute": 56}
